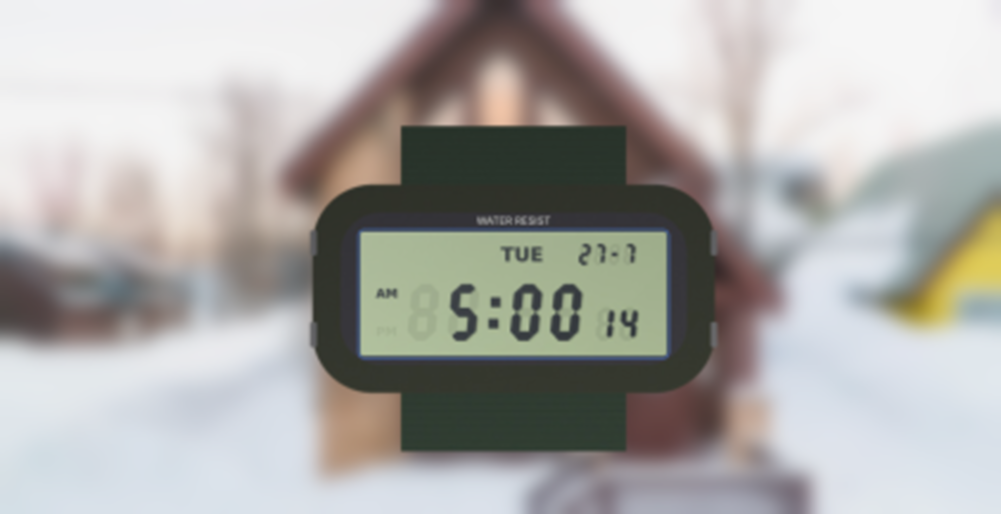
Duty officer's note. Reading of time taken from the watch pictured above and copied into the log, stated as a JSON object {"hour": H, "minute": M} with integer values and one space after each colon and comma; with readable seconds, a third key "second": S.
{"hour": 5, "minute": 0, "second": 14}
